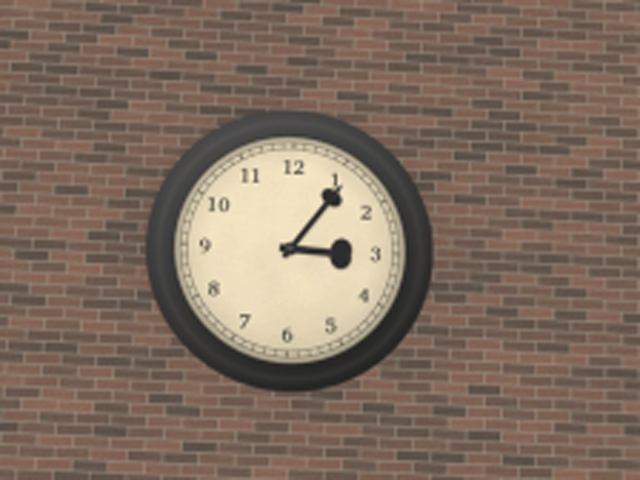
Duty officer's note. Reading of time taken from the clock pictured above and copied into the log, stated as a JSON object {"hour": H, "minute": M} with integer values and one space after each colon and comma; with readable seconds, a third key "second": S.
{"hour": 3, "minute": 6}
